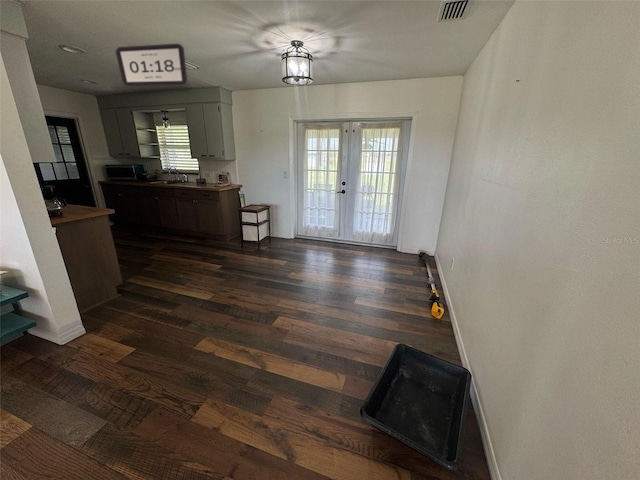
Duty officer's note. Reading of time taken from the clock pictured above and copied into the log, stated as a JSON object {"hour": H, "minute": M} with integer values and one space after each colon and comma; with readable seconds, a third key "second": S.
{"hour": 1, "minute": 18}
